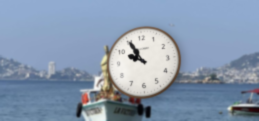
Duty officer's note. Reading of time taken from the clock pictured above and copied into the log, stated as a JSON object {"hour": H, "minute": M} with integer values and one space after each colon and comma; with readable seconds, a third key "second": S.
{"hour": 9, "minute": 55}
